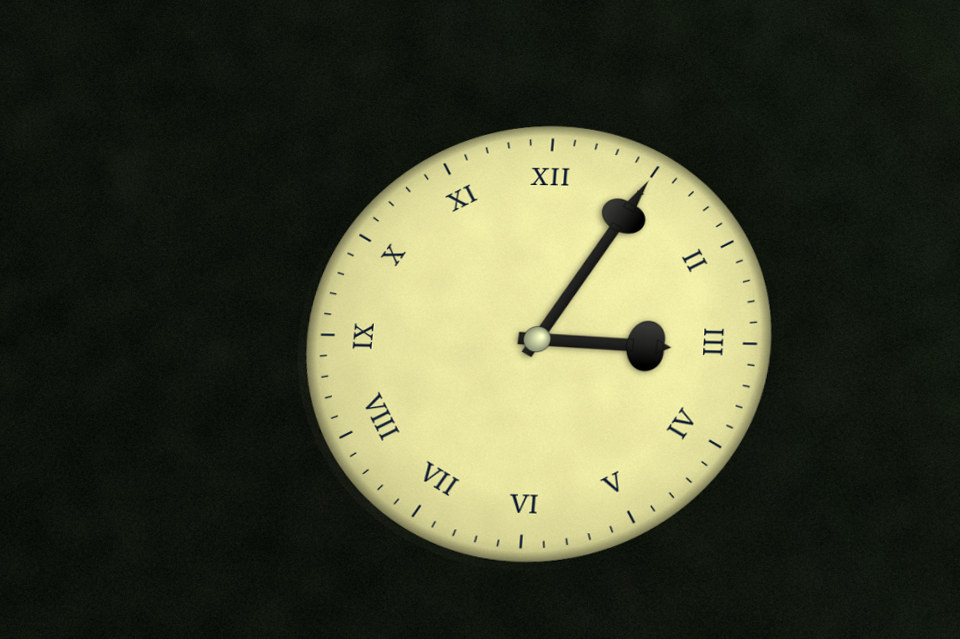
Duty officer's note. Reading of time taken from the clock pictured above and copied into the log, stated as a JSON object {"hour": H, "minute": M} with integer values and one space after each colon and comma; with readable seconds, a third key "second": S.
{"hour": 3, "minute": 5}
